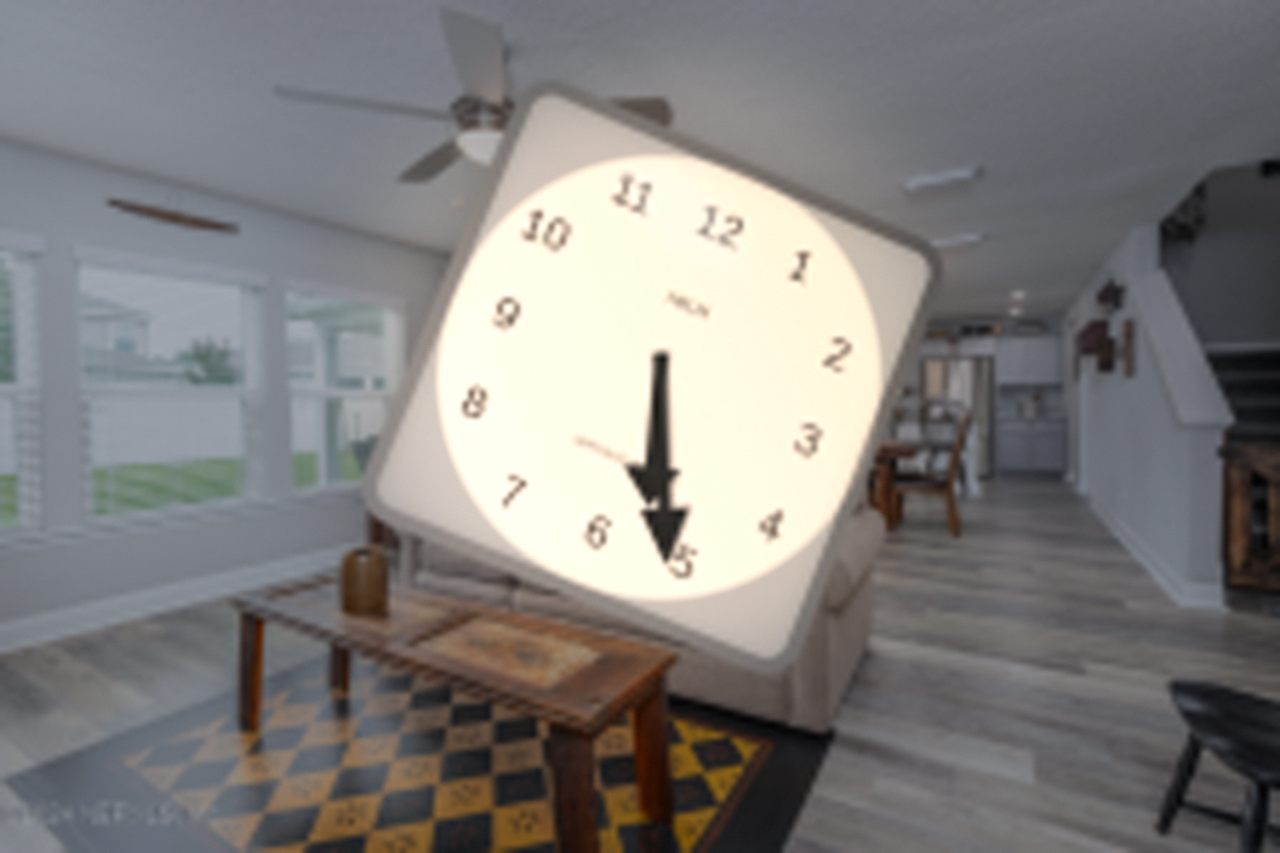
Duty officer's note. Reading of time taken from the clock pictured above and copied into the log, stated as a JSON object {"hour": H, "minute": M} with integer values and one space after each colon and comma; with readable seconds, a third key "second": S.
{"hour": 5, "minute": 26}
